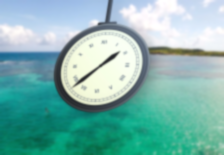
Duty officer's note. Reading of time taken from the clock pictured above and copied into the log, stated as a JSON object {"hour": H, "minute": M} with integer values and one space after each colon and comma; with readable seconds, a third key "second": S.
{"hour": 1, "minute": 38}
